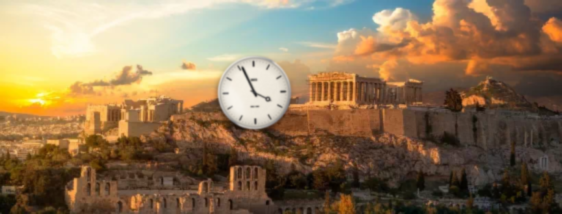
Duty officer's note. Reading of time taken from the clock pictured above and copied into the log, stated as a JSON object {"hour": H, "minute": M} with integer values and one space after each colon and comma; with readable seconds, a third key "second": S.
{"hour": 3, "minute": 56}
